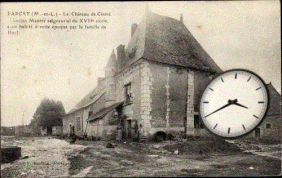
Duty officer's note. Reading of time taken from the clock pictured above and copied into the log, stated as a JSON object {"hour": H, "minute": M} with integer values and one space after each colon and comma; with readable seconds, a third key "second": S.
{"hour": 3, "minute": 40}
